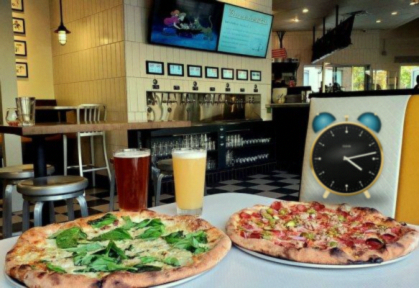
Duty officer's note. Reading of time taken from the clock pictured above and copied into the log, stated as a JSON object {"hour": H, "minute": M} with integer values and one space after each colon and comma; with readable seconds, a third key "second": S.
{"hour": 4, "minute": 13}
